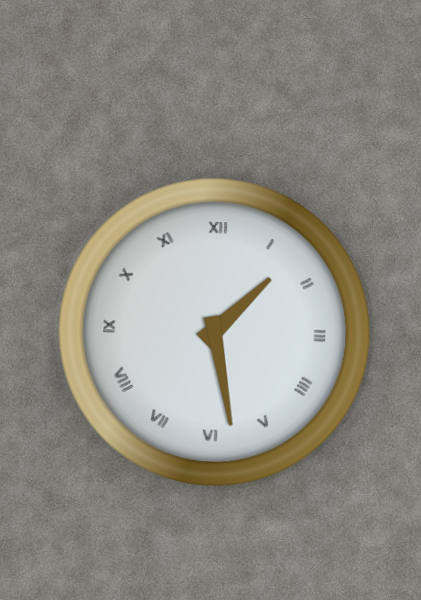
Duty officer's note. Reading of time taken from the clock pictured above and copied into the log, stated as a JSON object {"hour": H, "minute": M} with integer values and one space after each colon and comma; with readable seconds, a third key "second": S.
{"hour": 1, "minute": 28}
